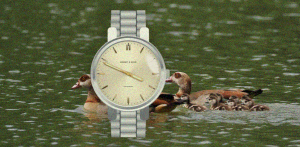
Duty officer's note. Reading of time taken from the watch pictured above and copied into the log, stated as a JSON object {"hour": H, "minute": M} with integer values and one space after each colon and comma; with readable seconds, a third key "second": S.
{"hour": 3, "minute": 49}
